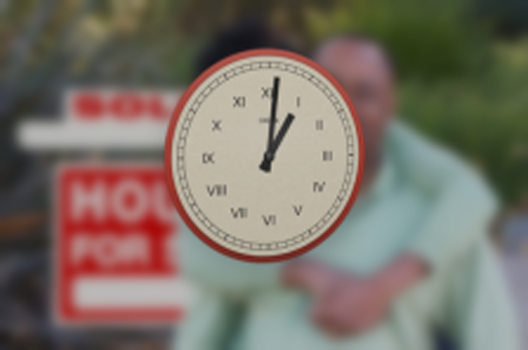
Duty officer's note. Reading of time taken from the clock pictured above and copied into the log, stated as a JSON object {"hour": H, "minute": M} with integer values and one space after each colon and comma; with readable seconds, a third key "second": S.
{"hour": 1, "minute": 1}
